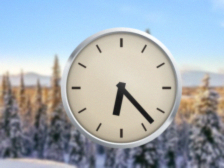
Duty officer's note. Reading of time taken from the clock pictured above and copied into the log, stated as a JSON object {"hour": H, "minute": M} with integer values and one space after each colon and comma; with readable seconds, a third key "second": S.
{"hour": 6, "minute": 23}
